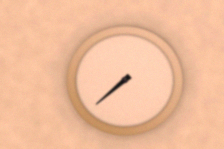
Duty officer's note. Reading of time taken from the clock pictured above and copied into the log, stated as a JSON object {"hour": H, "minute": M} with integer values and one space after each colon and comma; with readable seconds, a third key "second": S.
{"hour": 7, "minute": 38}
